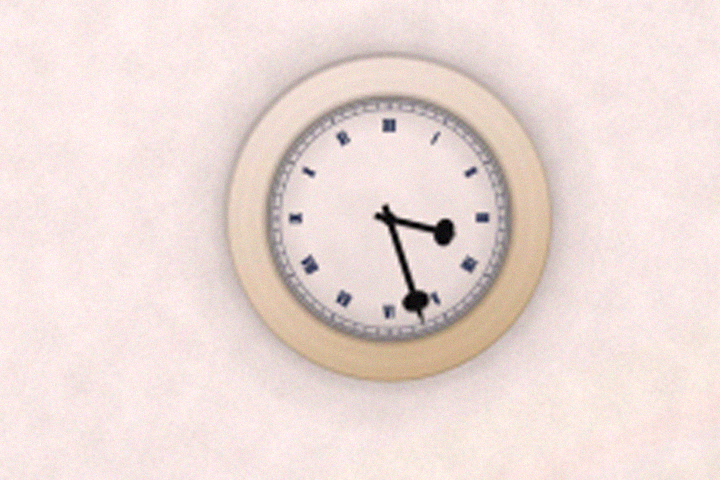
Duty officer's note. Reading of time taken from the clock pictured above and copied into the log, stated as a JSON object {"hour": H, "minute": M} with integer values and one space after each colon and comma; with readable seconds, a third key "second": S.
{"hour": 3, "minute": 27}
